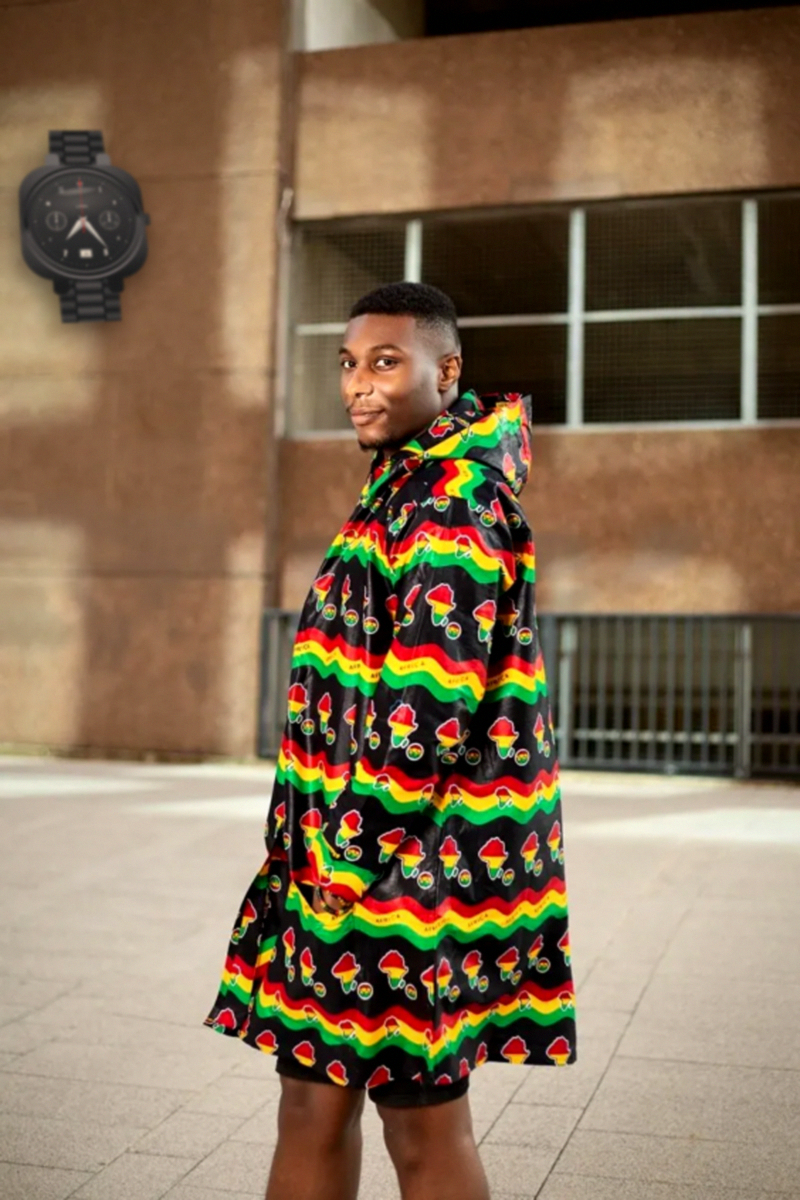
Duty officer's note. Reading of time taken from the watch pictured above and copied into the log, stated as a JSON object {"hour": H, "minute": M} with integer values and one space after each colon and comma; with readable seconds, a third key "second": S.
{"hour": 7, "minute": 24}
